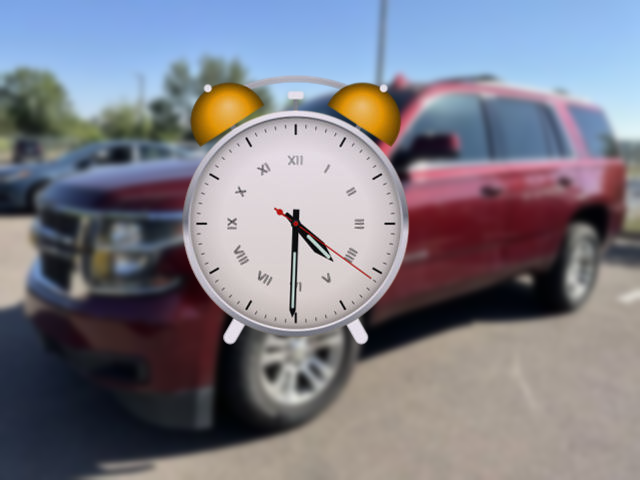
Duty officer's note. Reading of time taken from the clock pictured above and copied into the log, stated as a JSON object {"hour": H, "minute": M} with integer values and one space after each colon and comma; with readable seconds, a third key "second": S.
{"hour": 4, "minute": 30, "second": 21}
